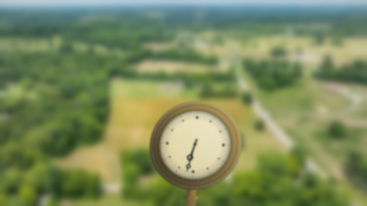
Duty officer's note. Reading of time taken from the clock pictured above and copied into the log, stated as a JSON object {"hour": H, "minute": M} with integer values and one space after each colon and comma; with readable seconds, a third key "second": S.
{"hour": 6, "minute": 32}
